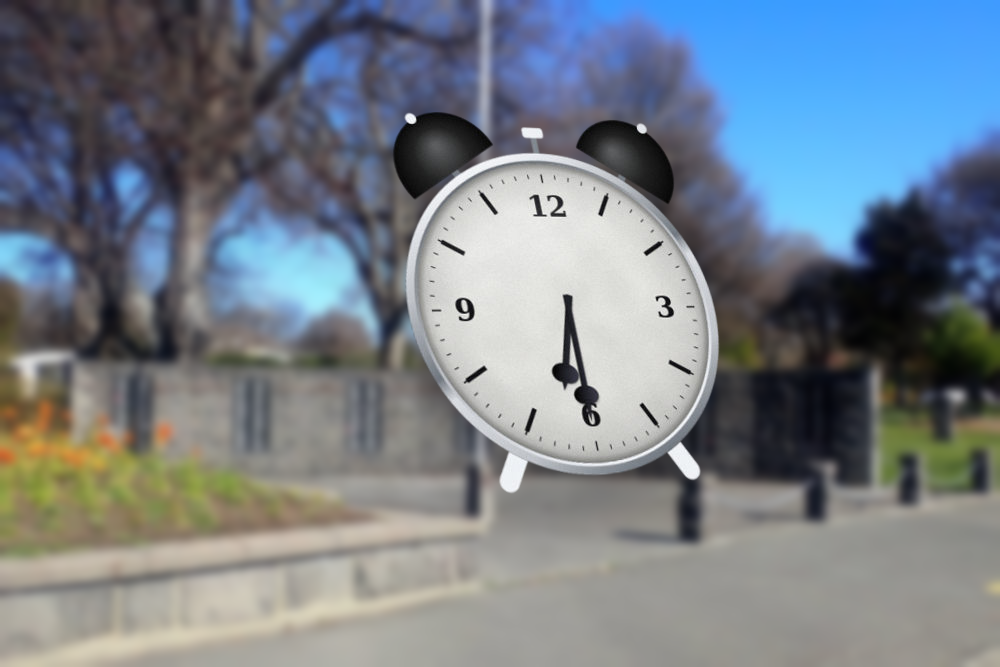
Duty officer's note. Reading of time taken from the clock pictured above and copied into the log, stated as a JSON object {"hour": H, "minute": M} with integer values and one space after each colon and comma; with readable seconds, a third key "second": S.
{"hour": 6, "minute": 30}
